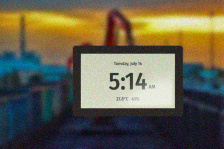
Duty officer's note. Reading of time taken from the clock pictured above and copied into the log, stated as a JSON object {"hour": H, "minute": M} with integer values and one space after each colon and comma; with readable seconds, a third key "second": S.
{"hour": 5, "minute": 14}
